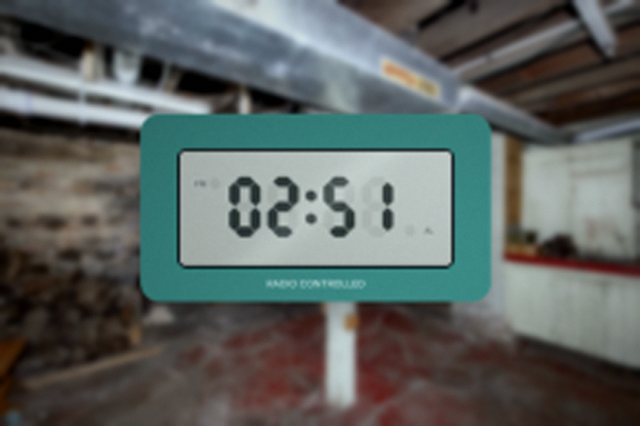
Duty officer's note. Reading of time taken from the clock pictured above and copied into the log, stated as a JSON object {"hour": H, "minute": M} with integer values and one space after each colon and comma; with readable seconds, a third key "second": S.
{"hour": 2, "minute": 51}
